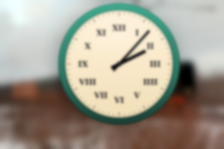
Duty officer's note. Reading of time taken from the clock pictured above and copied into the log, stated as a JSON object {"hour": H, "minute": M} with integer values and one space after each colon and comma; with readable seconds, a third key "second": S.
{"hour": 2, "minute": 7}
